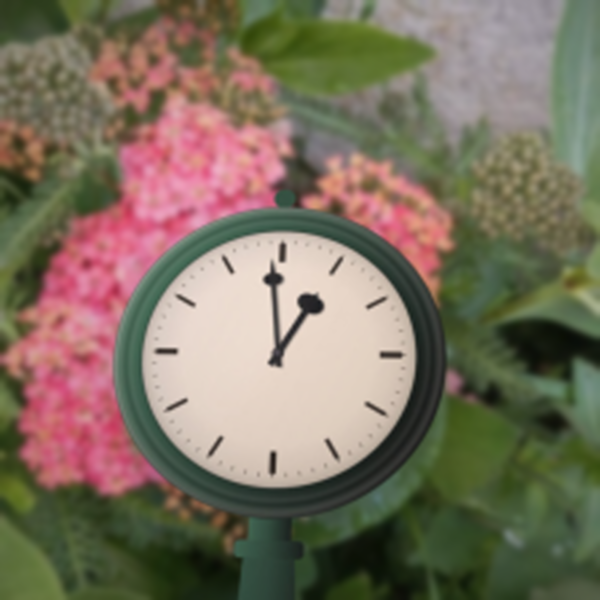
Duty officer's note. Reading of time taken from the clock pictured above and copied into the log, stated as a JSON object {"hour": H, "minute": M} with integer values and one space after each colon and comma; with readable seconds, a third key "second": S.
{"hour": 12, "minute": 59}
